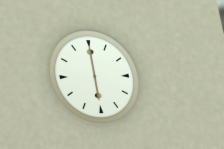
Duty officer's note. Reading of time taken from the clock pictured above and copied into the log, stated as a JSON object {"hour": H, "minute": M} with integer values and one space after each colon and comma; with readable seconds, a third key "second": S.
{"hour": 6, "minute": 0}
